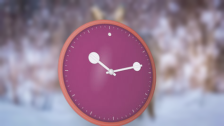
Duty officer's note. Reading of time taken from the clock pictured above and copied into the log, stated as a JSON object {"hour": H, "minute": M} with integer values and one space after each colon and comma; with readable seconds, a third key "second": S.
{"hour": 10, "minute": 13}
